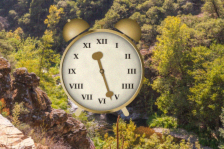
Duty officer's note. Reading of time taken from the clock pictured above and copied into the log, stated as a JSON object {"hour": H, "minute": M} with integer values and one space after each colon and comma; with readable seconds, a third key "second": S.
{"hour": 11, "minute": 27}
